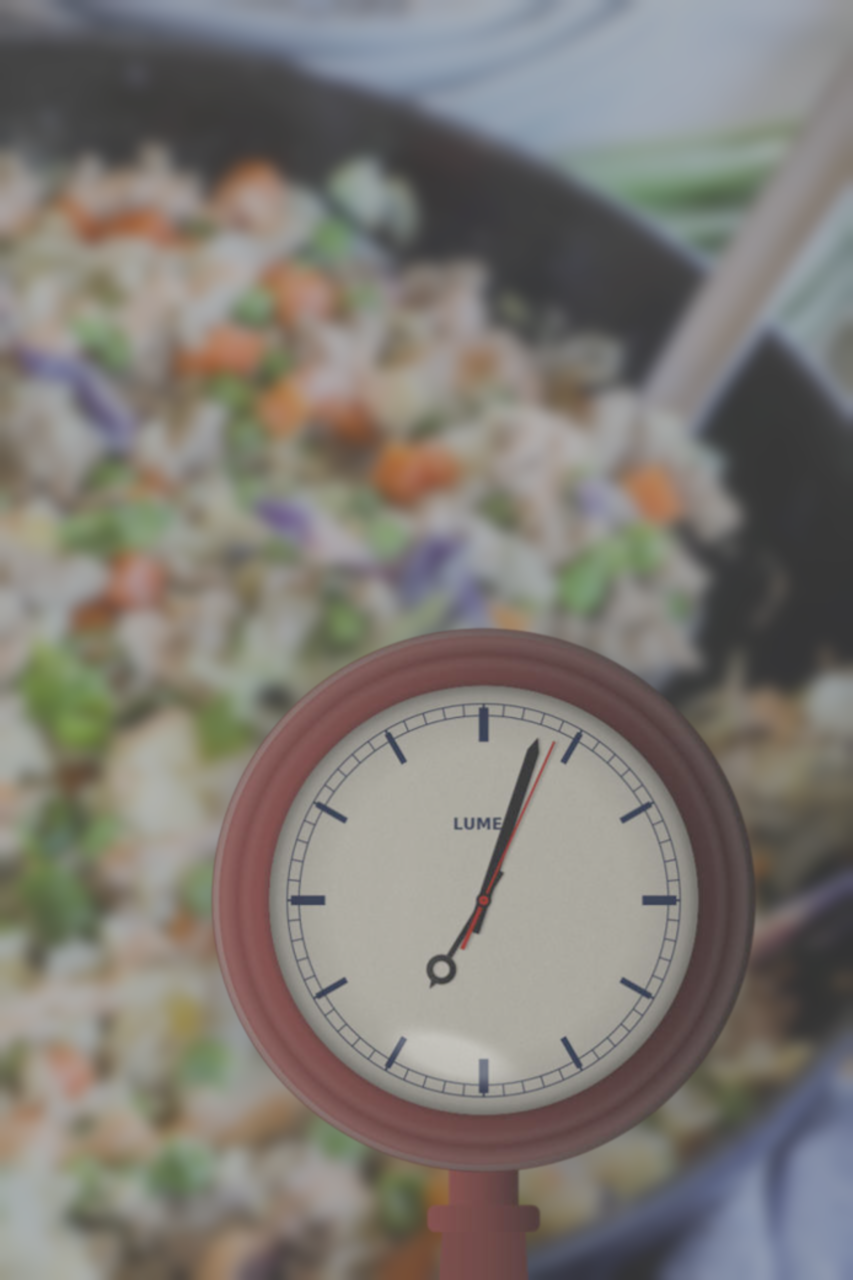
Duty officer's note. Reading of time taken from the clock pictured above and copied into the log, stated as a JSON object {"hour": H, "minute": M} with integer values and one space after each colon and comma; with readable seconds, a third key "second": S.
{"hour": 7, "minute": 3, "second": 4}
